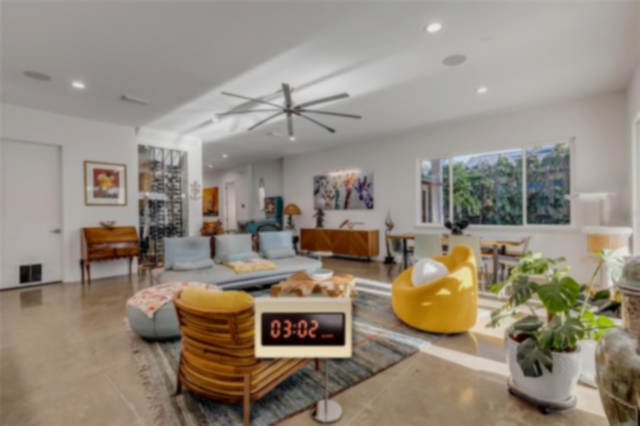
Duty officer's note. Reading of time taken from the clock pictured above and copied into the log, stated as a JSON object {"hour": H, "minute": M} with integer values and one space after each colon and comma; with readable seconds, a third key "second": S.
{"hour": 3, "minute": 2}
